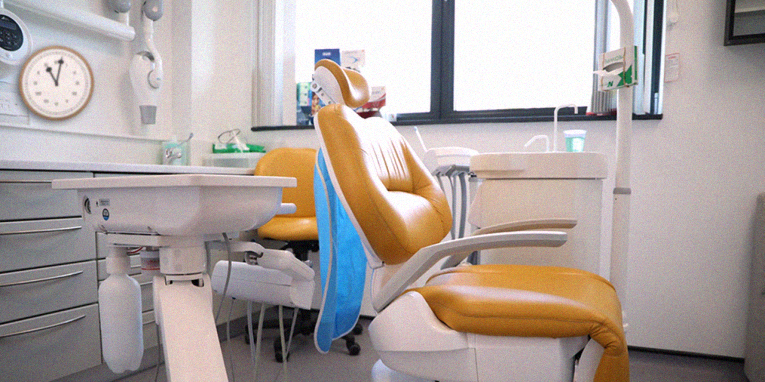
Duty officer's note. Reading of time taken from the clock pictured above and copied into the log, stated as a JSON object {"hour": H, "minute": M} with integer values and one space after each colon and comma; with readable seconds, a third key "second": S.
{"hour": 11, "minute": 2}
